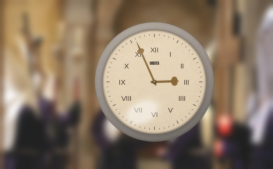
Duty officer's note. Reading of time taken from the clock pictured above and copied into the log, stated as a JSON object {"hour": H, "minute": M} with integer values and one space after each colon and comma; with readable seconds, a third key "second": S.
{"hour": 2, "minute": 56}
